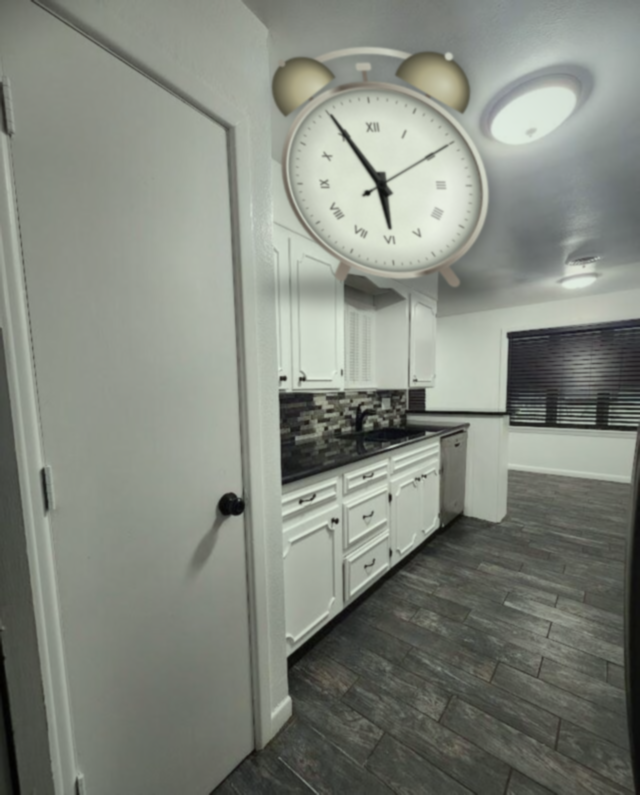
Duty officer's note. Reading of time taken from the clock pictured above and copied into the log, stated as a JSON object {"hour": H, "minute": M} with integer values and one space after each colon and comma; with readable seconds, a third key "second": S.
{"hour": 5, "minute": 55, "second": 10}
